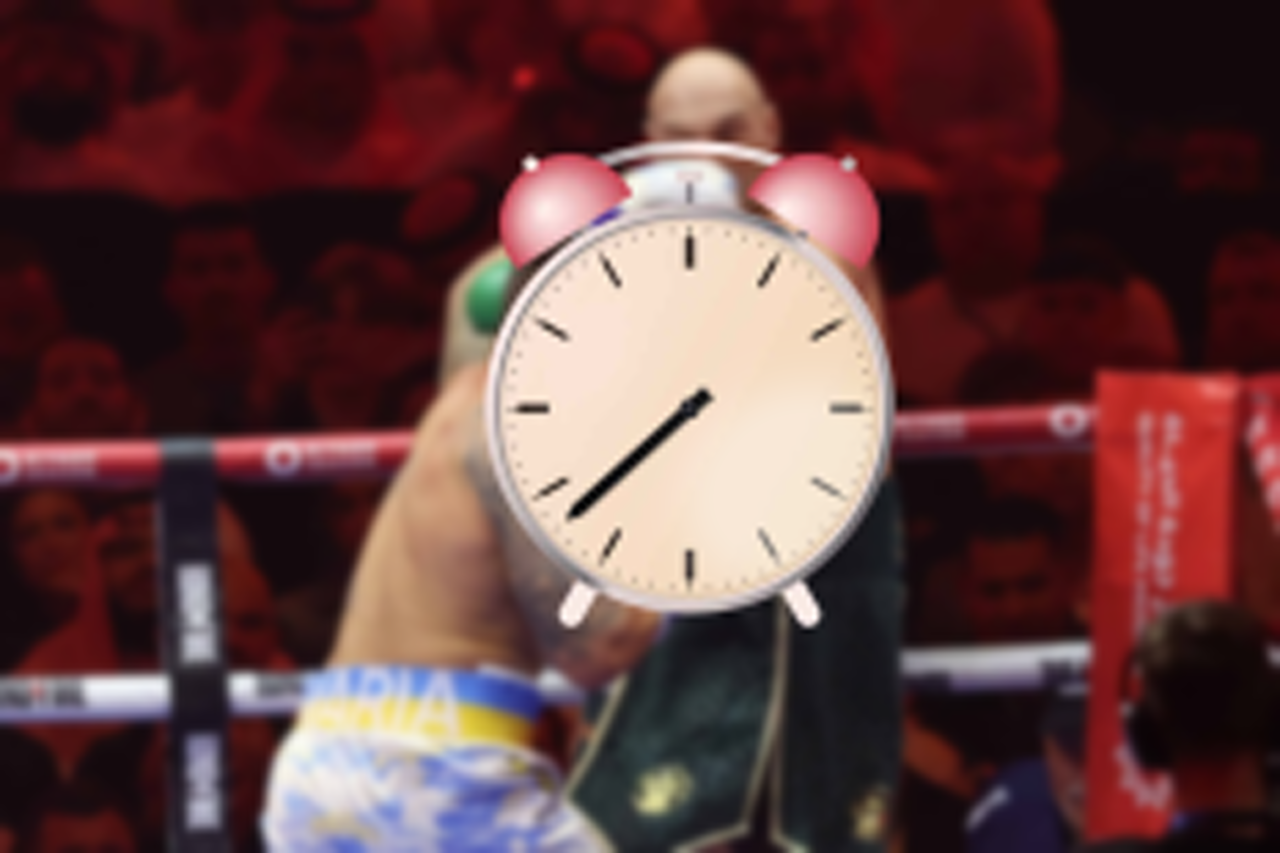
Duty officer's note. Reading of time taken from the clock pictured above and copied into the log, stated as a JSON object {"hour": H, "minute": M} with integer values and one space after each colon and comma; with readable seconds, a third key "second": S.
{"hour": 7, "minute": 38}
